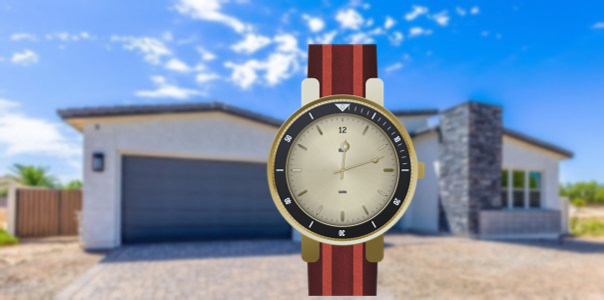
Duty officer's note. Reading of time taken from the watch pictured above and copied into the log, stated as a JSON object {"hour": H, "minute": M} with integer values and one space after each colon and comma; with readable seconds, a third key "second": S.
{"hour": 12, "minute": 12}
